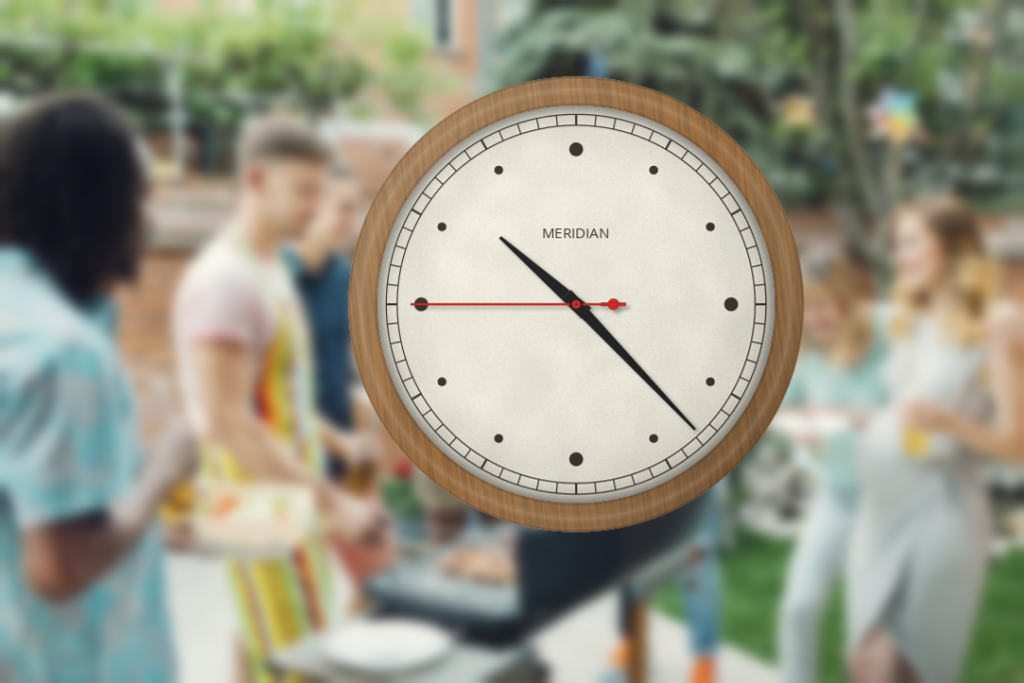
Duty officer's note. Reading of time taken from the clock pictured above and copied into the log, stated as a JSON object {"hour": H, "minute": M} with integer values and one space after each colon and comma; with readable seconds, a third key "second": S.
{"hour": 10, "minute": 22, "second": 45}
